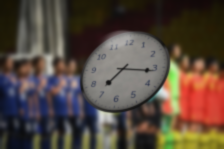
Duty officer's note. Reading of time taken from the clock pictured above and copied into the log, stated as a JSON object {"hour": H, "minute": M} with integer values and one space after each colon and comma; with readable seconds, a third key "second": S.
{"hour": 7, "minute": 16}
